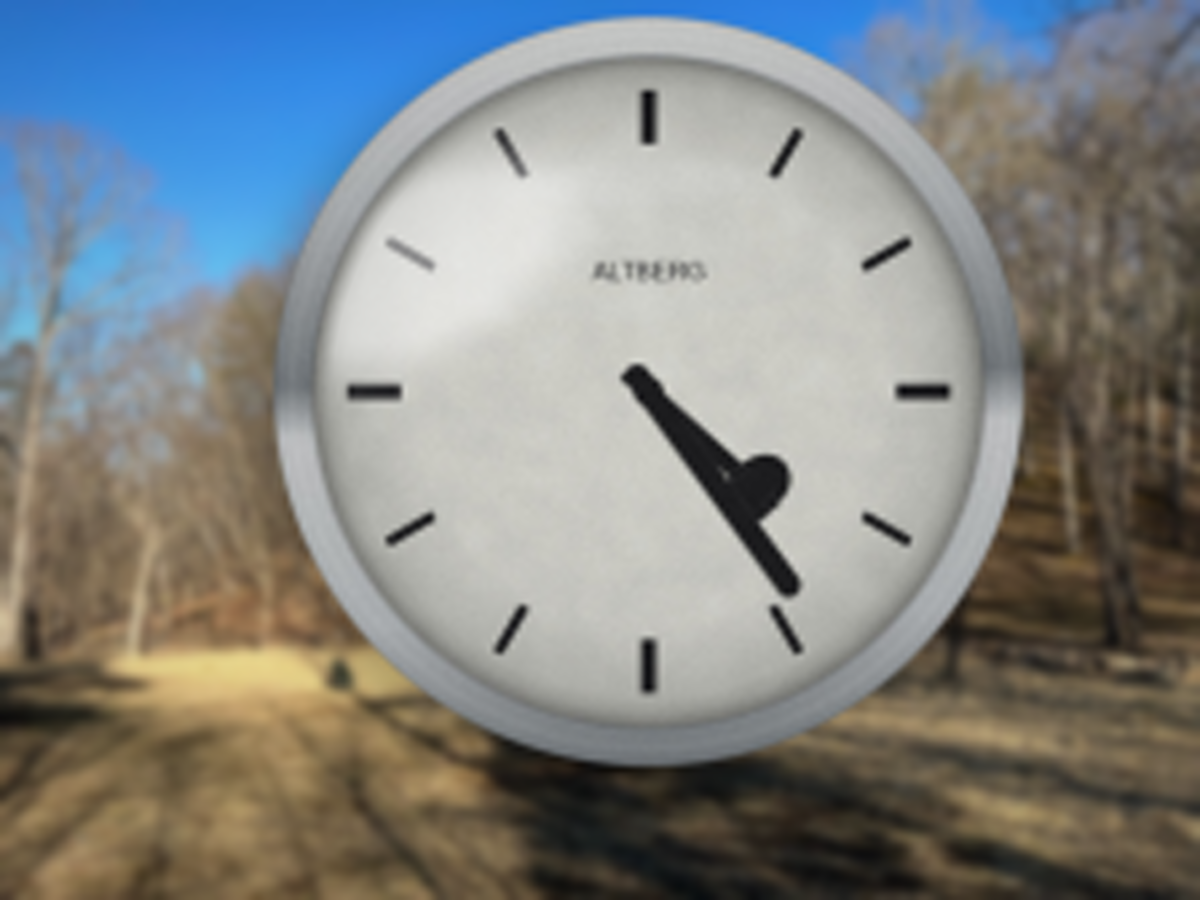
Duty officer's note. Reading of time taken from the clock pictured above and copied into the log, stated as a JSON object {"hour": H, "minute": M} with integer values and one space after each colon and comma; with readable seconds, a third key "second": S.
{"hour": 4, "minute": 24}
